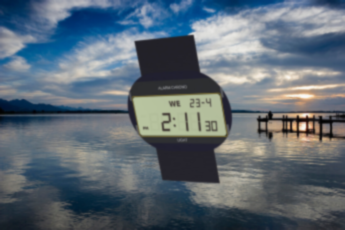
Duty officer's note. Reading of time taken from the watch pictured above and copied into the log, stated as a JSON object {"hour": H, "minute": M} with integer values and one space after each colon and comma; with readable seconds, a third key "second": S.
{"hour": 2, "minute": 11}
